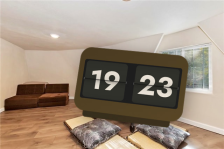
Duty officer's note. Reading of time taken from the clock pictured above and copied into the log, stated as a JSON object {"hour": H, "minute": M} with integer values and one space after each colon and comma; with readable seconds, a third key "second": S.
{"hour": 19, "minute": 23}
